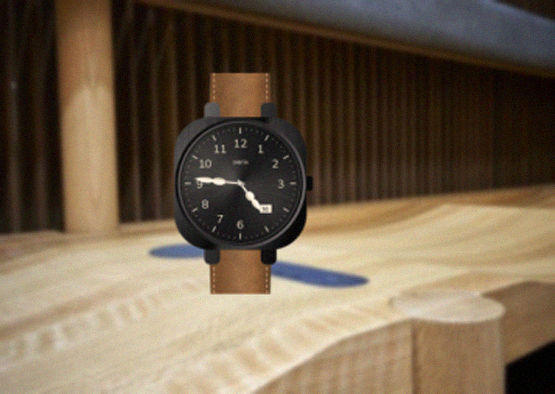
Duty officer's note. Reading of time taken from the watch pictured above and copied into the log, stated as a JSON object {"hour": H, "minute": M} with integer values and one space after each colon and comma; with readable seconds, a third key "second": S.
{"hour": 4, "minute": 46}
